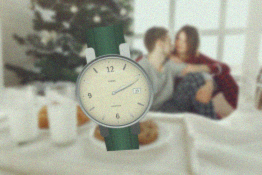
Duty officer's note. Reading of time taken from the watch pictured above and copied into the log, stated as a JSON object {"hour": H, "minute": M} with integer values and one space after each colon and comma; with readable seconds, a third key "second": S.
{"hour": 2, "minute": 11}
